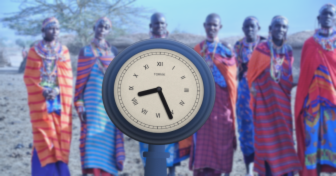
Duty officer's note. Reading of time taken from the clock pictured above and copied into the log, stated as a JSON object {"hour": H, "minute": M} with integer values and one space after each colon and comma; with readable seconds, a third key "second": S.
{"hour": 8, "minute": 26}
